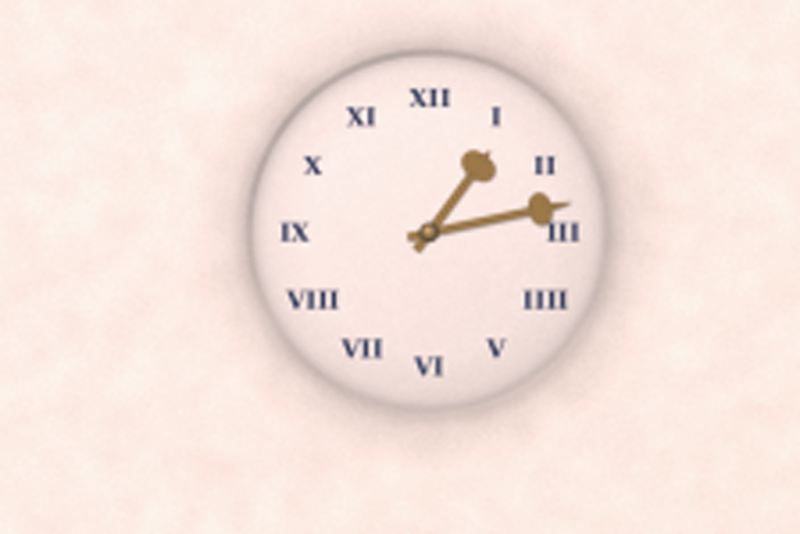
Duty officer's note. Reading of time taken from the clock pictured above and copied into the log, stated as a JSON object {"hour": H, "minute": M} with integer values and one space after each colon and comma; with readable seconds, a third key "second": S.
{"hour": 1, "minute": 13}
